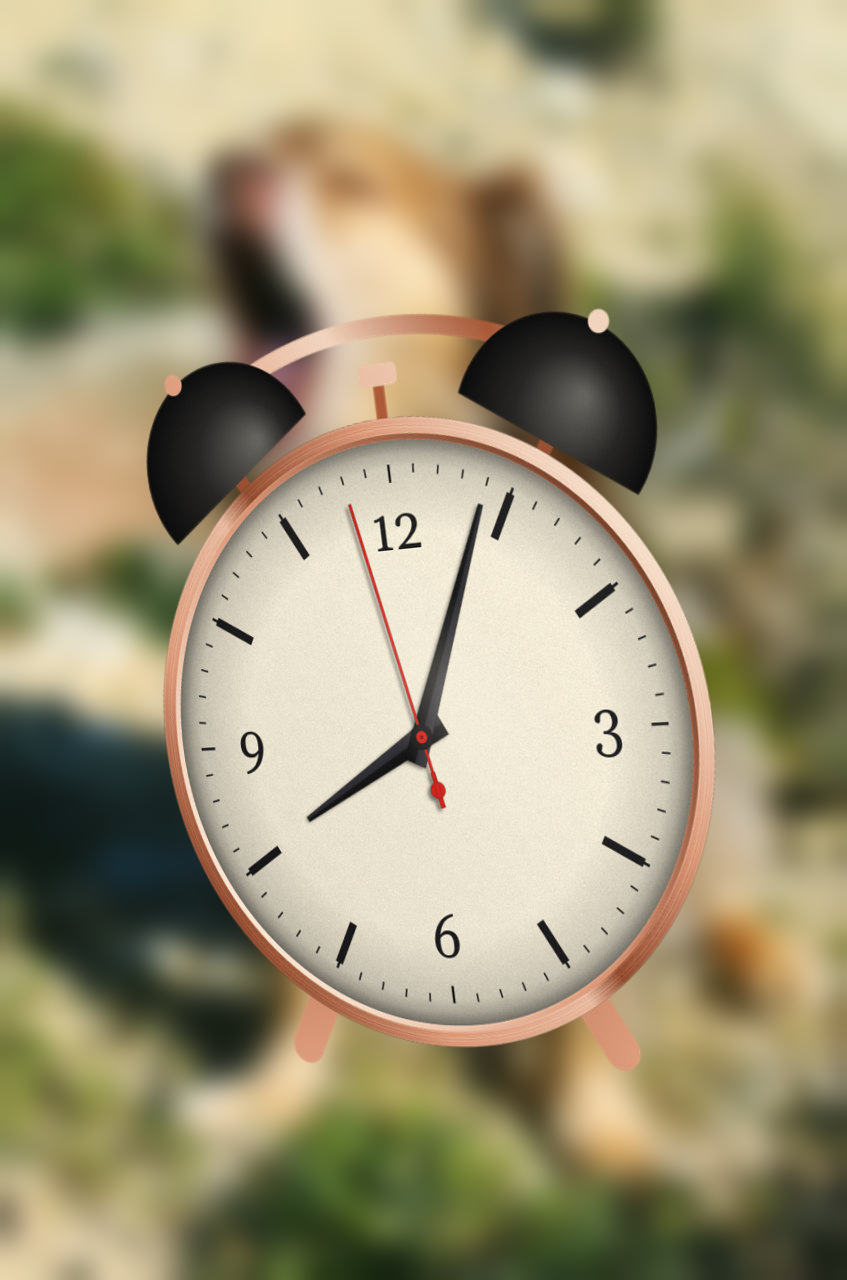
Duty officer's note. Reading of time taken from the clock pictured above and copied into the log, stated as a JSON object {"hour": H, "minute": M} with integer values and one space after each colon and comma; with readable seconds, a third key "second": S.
{"hour": 8, "minute": 3, "second": 58}
